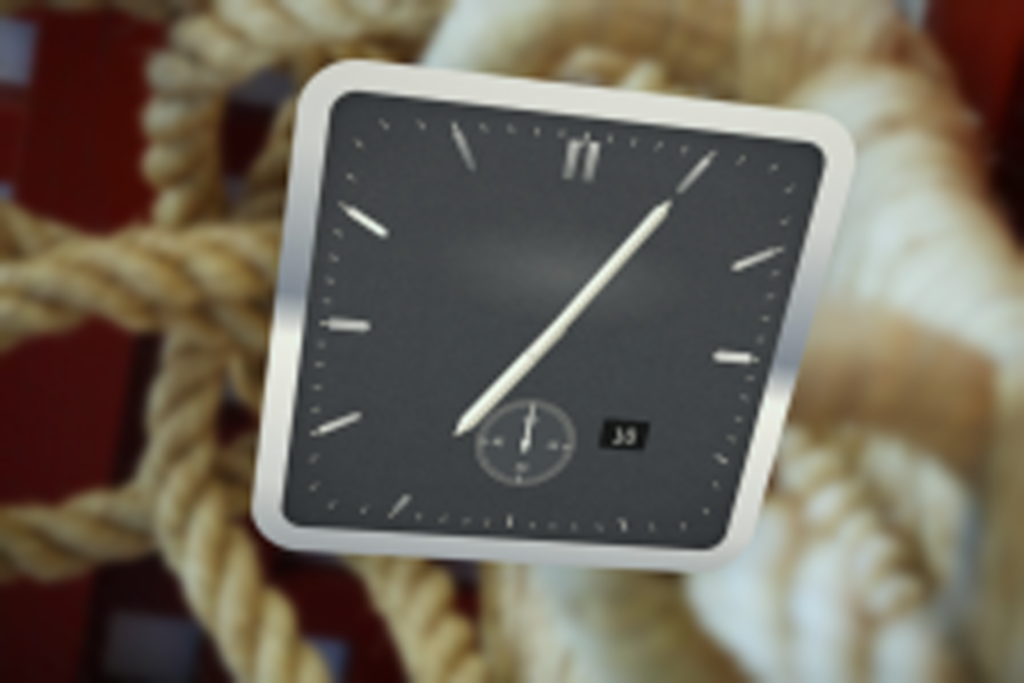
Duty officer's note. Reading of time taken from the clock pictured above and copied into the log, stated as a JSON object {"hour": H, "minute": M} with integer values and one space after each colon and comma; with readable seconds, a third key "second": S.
{"hour": 7, "minute": 5}
